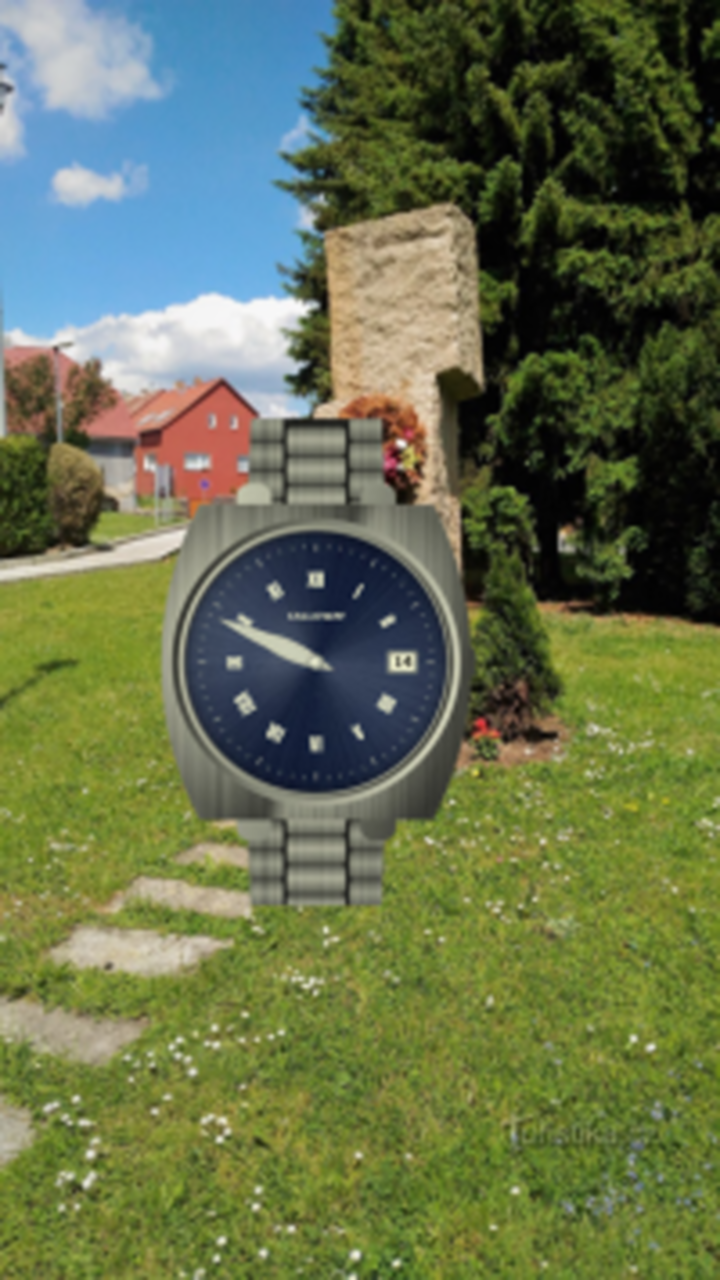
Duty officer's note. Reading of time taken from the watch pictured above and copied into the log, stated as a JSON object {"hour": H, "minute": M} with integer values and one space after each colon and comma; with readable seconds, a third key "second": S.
{"hour": 9, "minute": 49}
